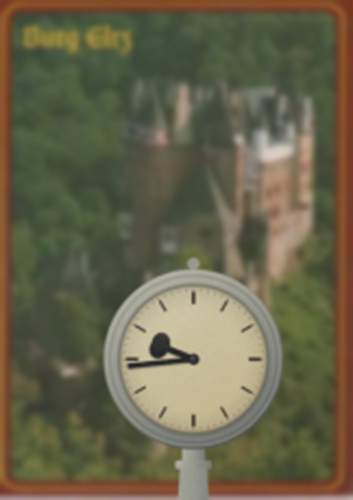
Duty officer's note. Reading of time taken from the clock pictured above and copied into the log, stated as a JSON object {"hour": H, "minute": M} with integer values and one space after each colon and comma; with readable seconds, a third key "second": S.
{"hour": 9, "minute": 44}
